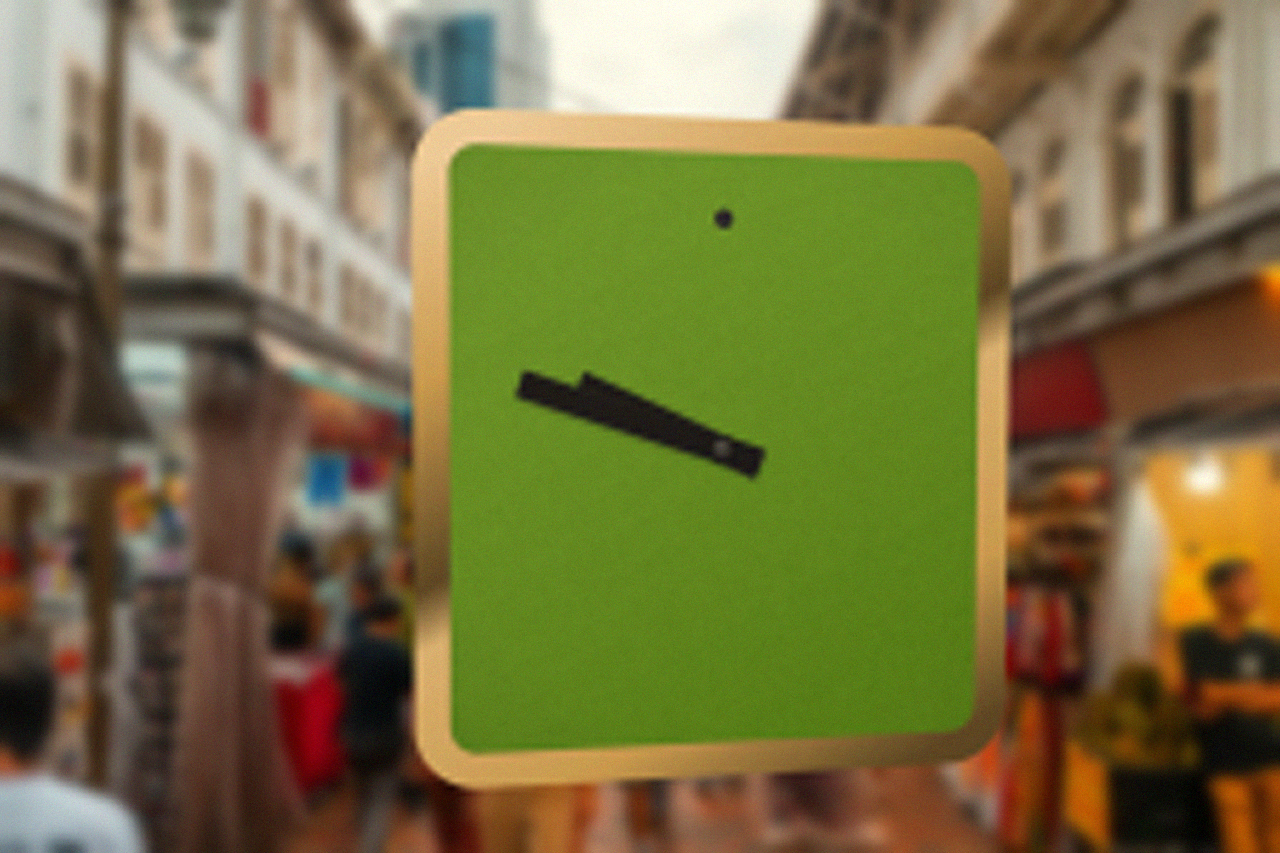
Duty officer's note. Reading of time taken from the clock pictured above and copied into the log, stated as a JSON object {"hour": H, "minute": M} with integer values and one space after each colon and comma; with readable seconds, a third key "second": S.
{"hour": 9, "minute": 48}
